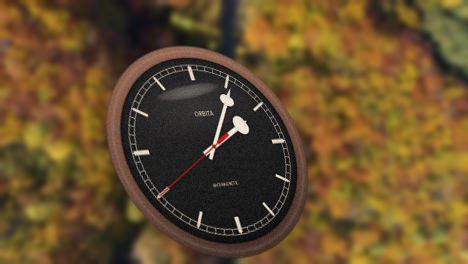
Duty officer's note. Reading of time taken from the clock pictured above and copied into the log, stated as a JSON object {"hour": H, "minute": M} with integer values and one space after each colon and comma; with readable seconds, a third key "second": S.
{"hour": 2, "minute": 5, "second": 40}
